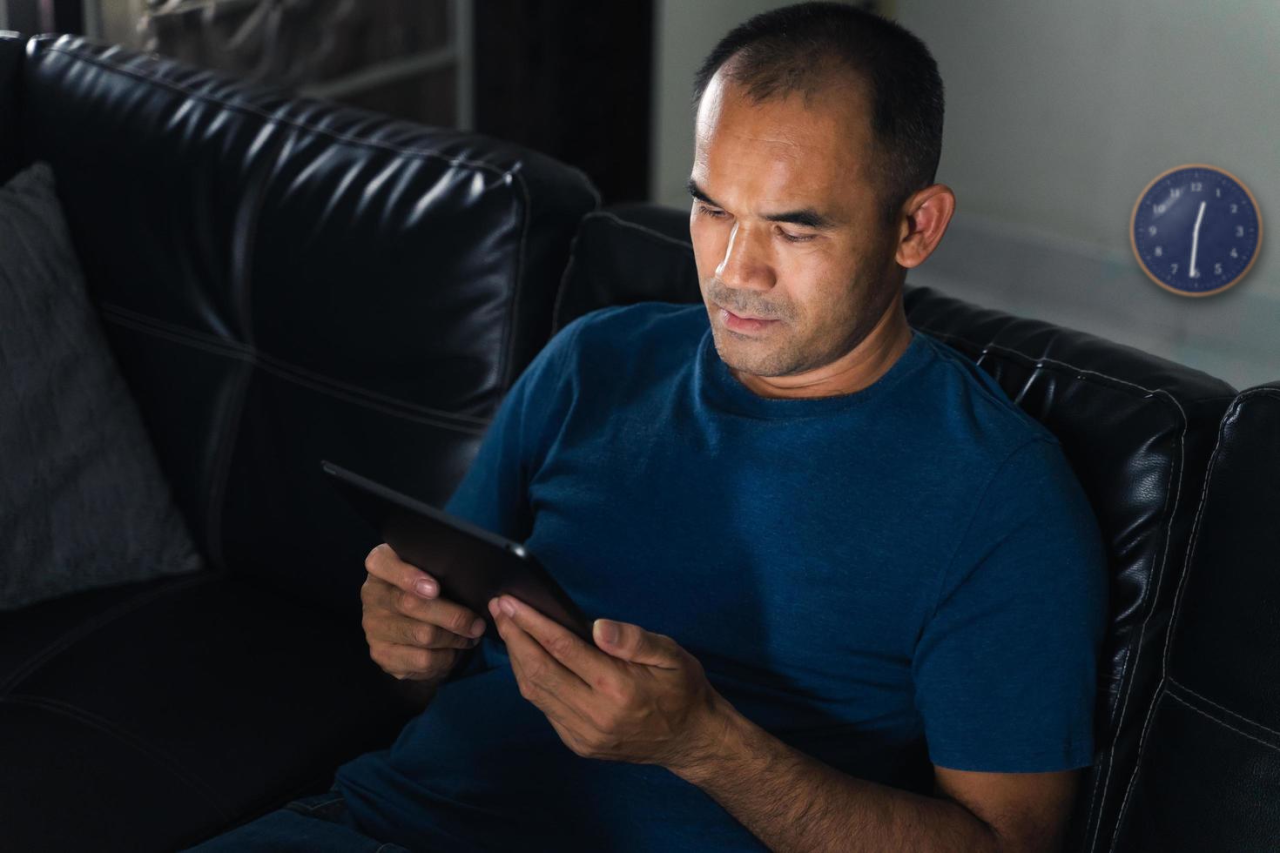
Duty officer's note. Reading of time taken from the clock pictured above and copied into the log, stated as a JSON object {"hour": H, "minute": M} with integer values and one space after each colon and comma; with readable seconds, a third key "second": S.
{"hour": 12, "minute": 31}
